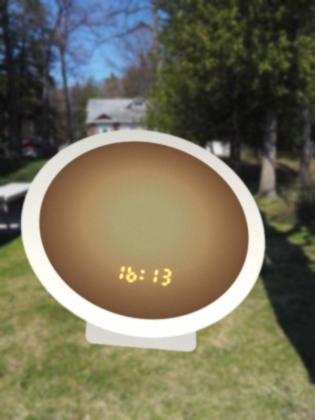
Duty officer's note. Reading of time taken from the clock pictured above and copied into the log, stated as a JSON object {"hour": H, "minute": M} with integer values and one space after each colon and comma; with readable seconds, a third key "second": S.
{"hour": 16, "minute": 13}
